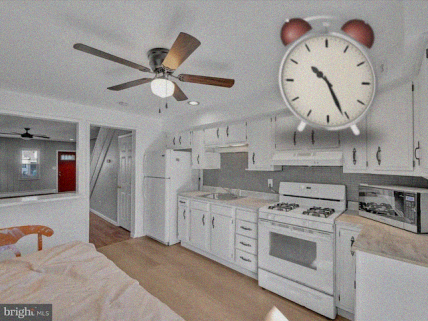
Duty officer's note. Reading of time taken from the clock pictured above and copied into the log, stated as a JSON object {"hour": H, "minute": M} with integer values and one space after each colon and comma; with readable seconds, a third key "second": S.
{"hour": 10, "minute": 26}
